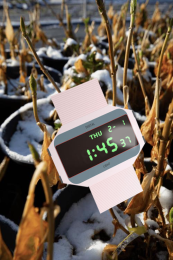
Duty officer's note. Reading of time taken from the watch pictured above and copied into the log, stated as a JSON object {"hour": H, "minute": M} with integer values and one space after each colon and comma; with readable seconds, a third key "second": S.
{"hour": 1, "minute": 45, "second": 37}
